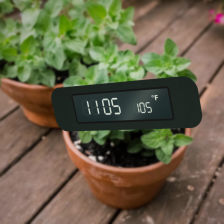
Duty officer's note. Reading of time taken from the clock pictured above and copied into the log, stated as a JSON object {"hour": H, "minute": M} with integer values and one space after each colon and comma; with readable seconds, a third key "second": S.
{"hour": 11, "minute": 5}
